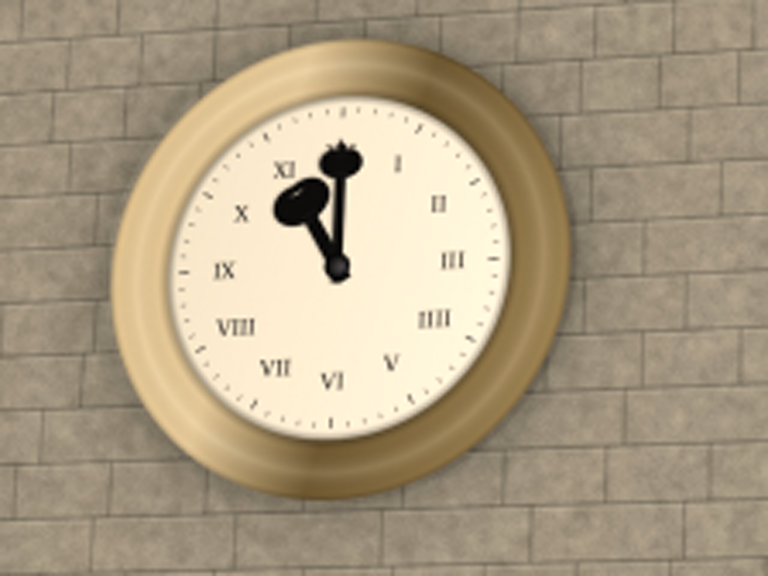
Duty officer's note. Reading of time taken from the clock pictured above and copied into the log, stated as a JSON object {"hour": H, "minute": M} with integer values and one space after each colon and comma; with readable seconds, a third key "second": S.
{"hour": 11, "minute": 0}
